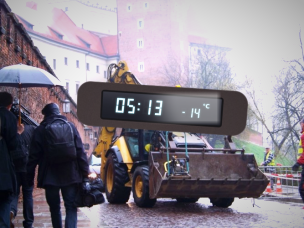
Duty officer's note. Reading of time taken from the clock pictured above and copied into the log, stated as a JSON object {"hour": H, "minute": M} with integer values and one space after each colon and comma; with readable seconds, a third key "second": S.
{"hour": 5, "minute": 13}
